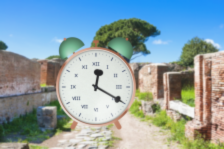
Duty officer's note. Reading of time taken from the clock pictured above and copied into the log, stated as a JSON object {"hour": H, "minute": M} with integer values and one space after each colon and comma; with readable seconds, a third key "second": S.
{"hour": 12, "minute": 20}
